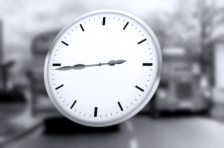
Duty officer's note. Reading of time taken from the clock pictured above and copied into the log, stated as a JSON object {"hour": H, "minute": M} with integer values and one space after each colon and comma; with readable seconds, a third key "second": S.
{"hour": 2, "minute": 44}
